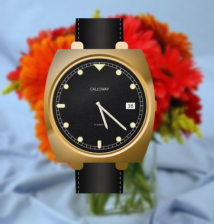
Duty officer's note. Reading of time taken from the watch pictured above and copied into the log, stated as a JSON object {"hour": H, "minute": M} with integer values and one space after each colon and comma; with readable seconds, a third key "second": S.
{"hour": 5, "minute": 22}
